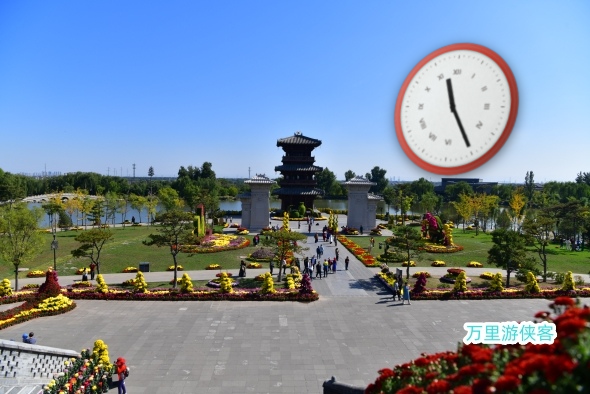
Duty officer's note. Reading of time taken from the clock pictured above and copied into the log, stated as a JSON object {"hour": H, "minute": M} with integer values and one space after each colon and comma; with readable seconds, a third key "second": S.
{"hour": 11, "minute": 25}
